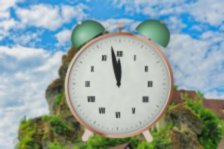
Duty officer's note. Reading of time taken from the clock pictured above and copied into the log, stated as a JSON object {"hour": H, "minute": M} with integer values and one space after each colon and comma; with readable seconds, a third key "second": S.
{"hour": 11, "minute": 58}
